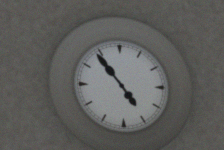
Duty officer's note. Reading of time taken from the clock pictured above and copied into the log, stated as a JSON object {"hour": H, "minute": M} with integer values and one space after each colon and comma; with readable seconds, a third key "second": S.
{"hour": 4, "minute": 54}
